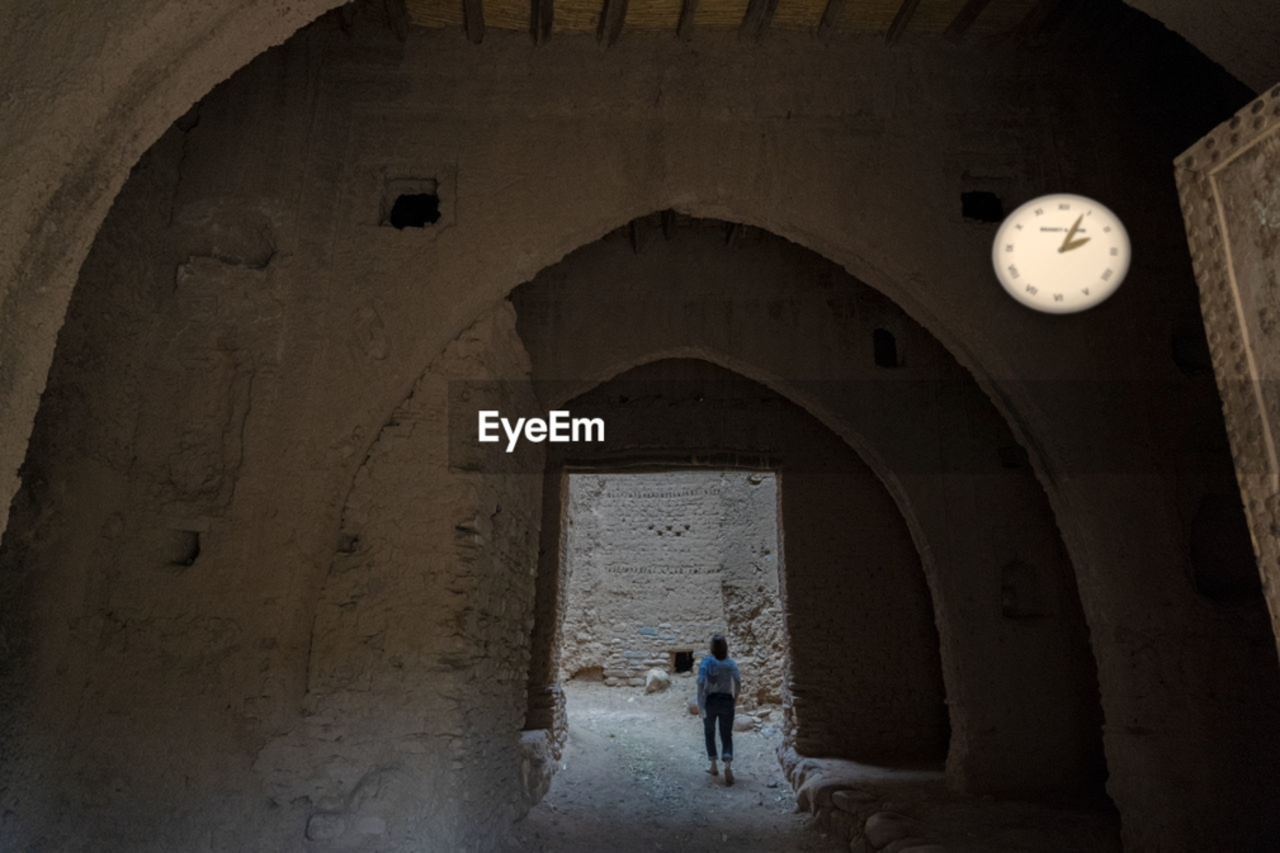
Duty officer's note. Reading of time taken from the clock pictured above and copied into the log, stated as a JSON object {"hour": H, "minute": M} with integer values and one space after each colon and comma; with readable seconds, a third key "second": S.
{"hour": 2, "minute": 4}
